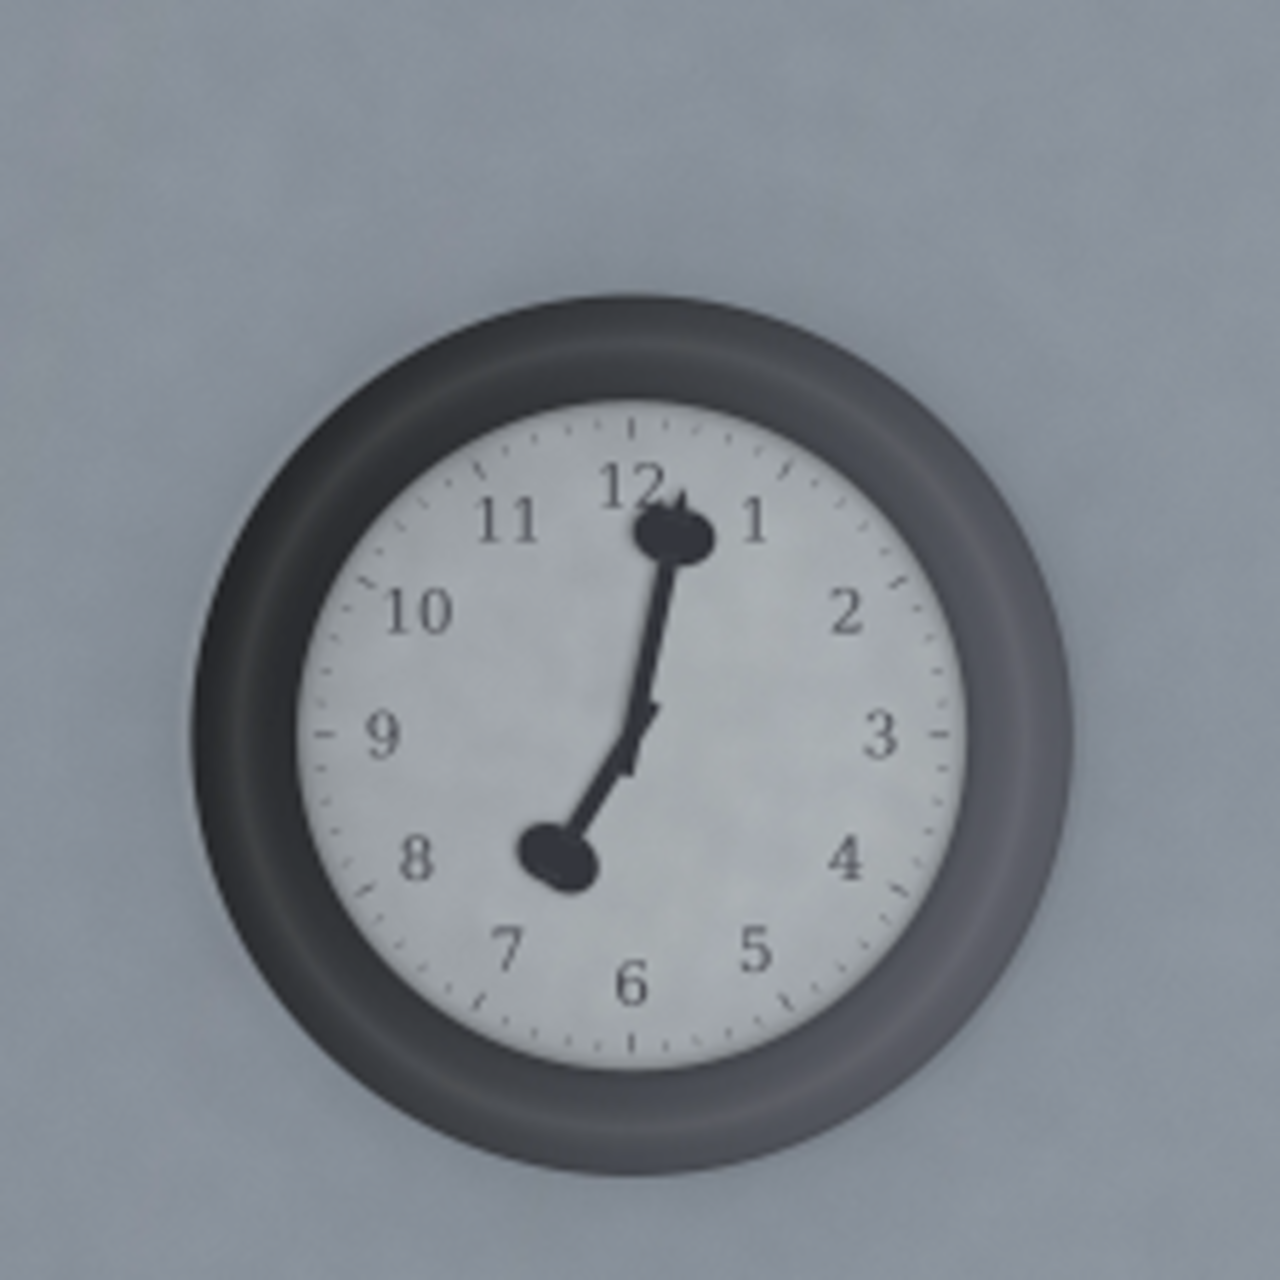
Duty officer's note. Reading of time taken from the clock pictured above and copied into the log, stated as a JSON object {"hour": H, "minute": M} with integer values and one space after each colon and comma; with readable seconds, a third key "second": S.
{"hour": 7, "minute": 2}
